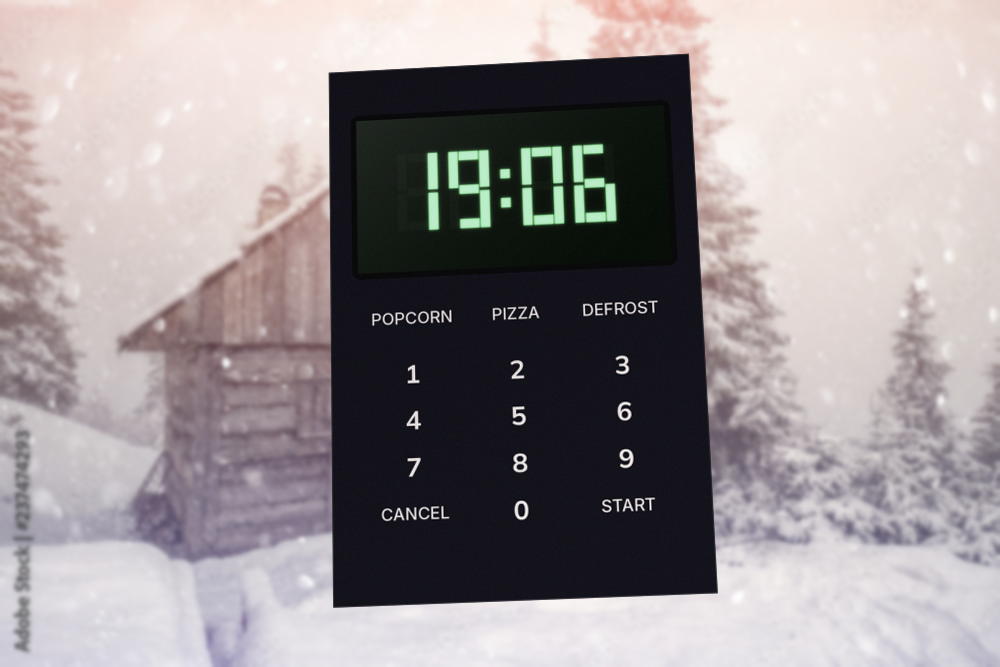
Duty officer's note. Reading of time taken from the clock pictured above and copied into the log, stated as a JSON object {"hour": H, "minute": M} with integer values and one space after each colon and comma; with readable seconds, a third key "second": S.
{"hour": 19, "minute": 6}
